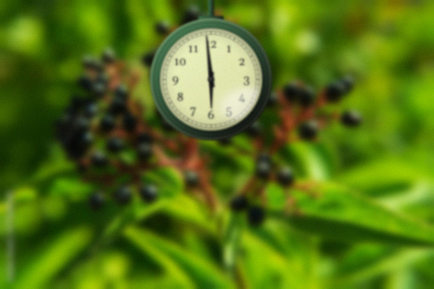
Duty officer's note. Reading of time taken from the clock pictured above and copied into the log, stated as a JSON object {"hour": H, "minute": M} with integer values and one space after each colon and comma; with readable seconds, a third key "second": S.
{"hour": 5, "minute": 59}
